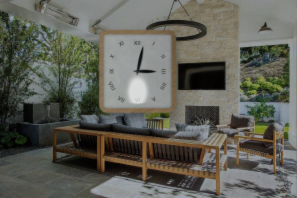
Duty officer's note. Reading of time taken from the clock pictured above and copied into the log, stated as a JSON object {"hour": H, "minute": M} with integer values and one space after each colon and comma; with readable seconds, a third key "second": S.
{"hour": 3, "minute": 2}
